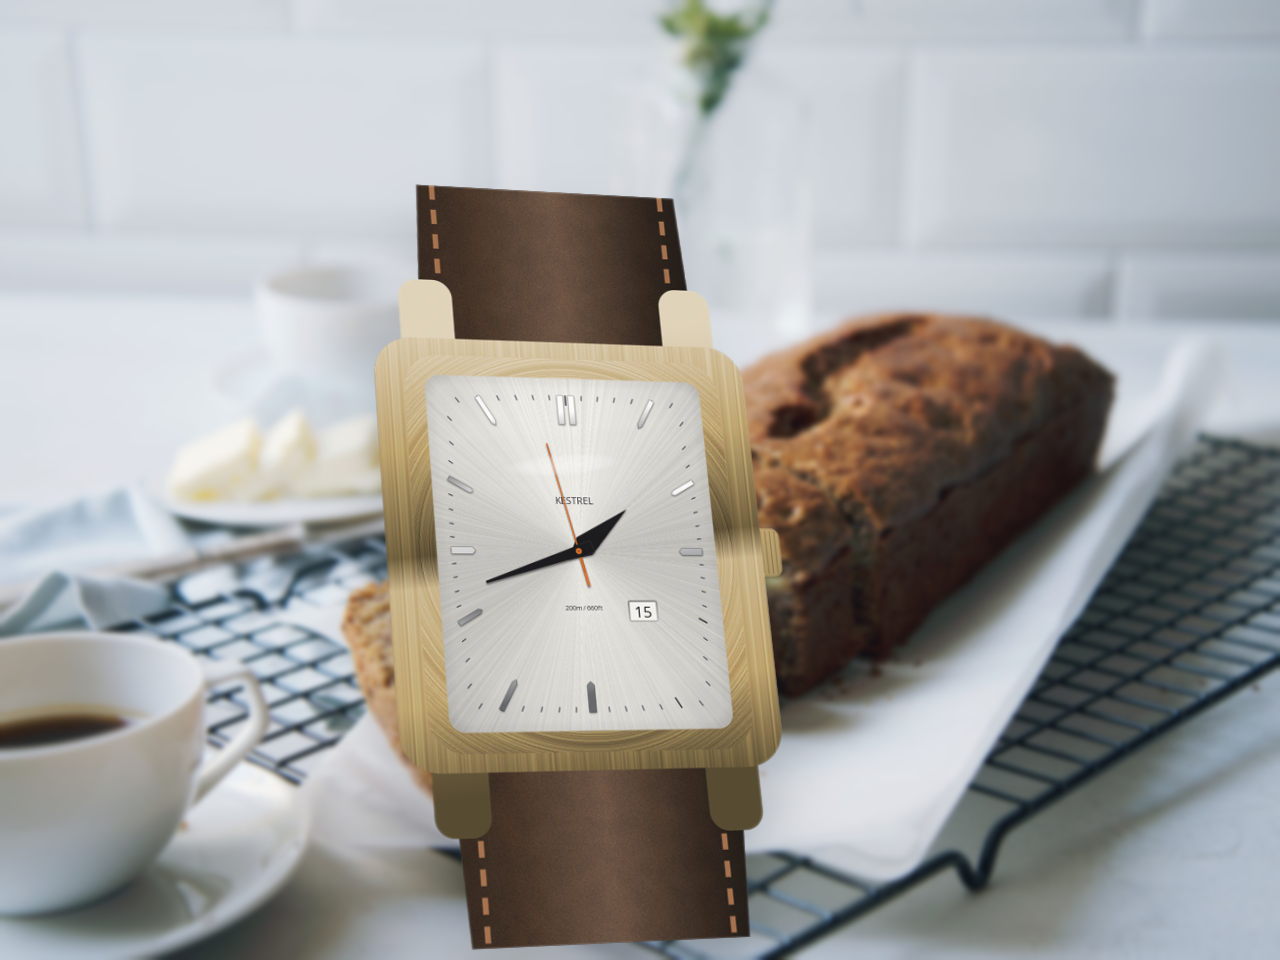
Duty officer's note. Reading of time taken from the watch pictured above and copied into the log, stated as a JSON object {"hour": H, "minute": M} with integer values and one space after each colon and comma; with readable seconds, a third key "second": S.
{"hour": 1, "minute": 41, "second": 58}
